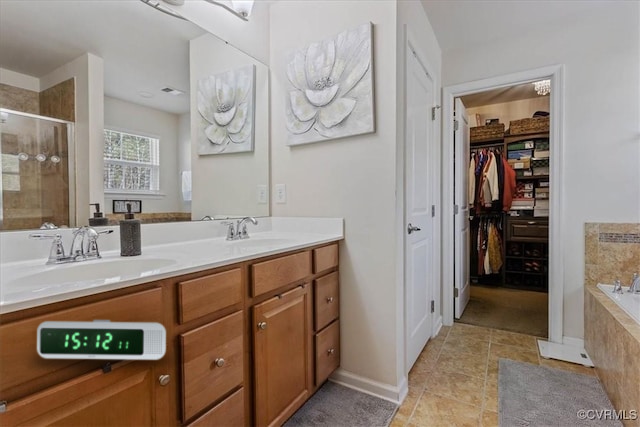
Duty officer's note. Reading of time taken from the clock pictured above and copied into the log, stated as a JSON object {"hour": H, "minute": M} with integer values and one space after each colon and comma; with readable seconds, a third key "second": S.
{"hour": 15, "minute": 12}
